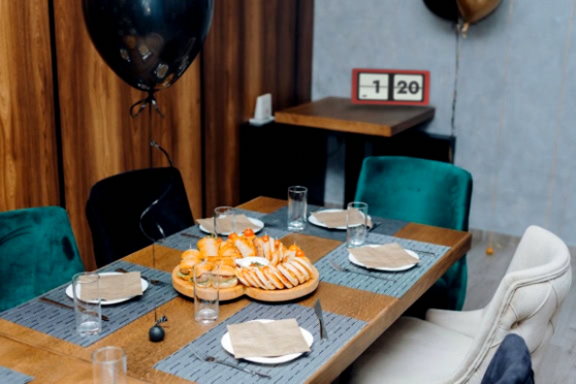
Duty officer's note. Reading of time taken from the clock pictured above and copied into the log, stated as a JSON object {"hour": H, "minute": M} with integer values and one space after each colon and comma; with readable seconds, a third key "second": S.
{"hour": 1, "minute": 20}
